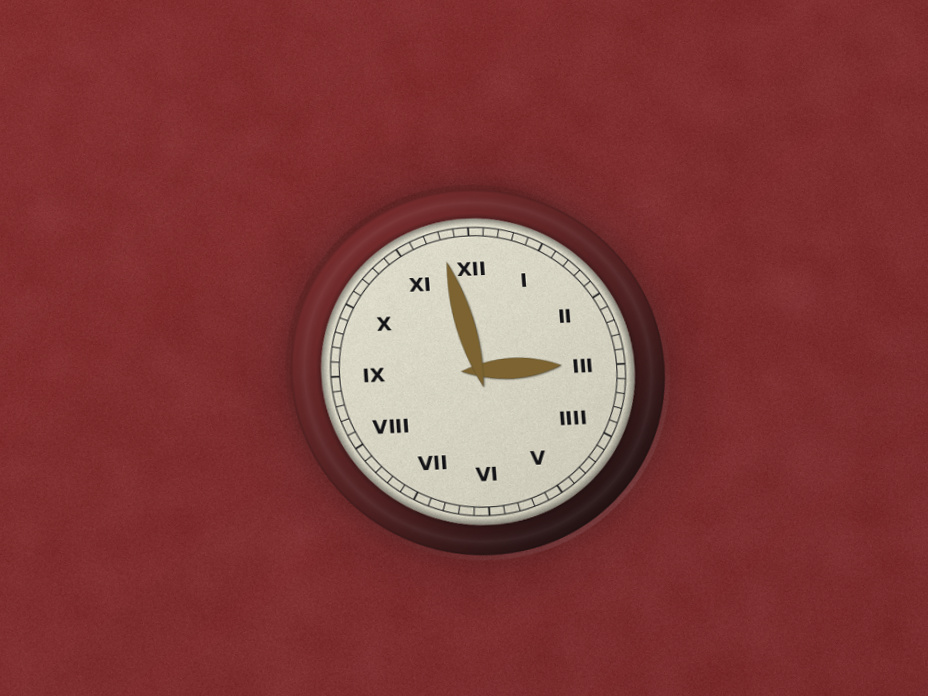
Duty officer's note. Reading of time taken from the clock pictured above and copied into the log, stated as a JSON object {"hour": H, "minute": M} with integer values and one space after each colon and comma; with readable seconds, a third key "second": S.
{"hour": 2, "minute": 58}
